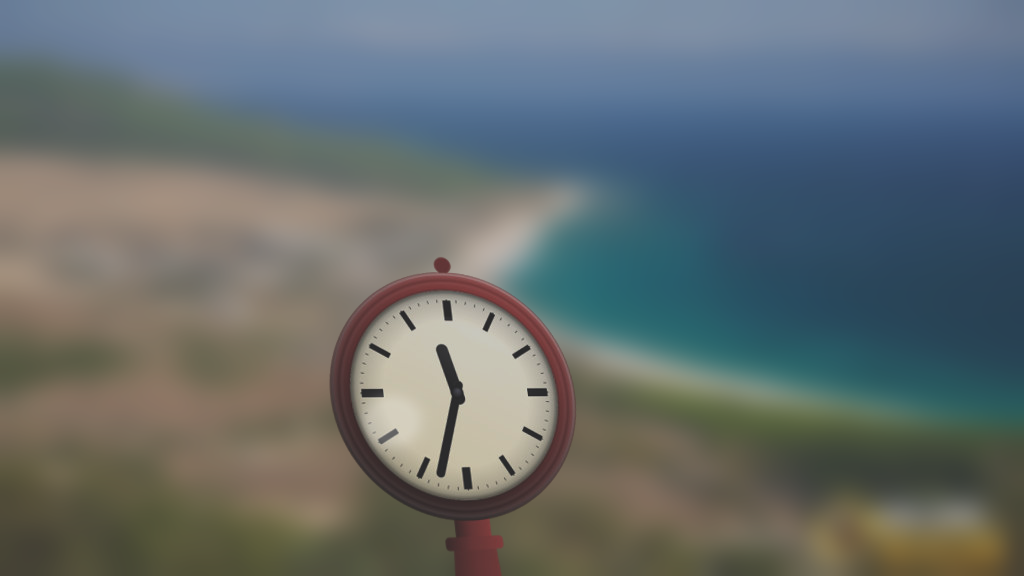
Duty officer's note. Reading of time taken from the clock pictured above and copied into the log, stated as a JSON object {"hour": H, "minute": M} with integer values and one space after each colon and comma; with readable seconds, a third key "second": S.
{"hour": 11, "minute": 33}
